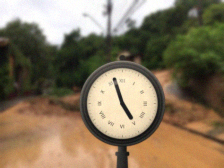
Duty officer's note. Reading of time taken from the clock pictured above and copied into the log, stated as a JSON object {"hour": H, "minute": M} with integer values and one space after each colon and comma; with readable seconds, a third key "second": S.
{"hour": 4, "minute": 57}
